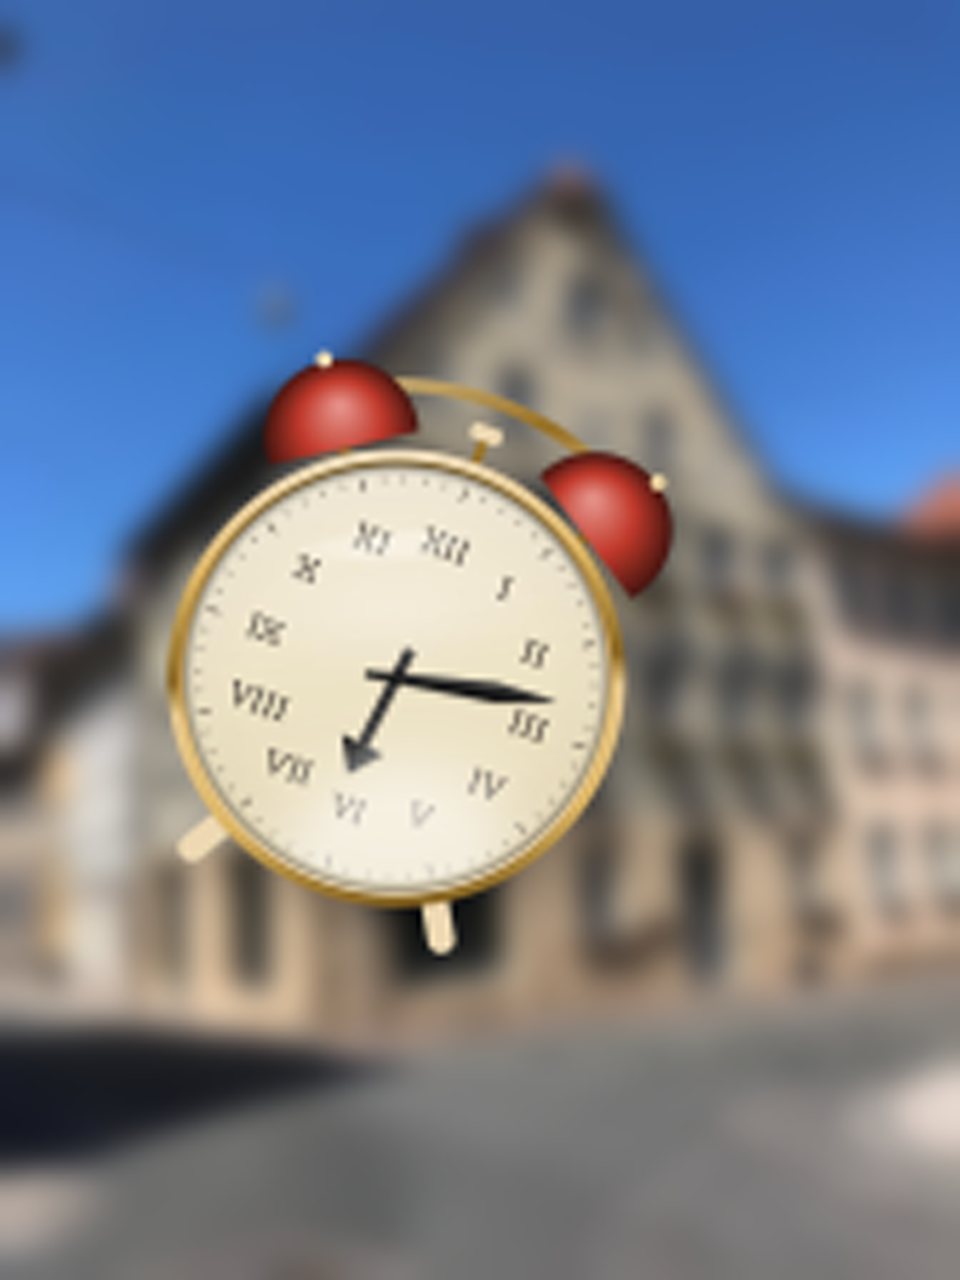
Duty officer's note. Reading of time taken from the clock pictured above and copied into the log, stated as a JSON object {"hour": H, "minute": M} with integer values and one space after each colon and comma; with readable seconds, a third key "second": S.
{"hour": 6, "minute": 13}
